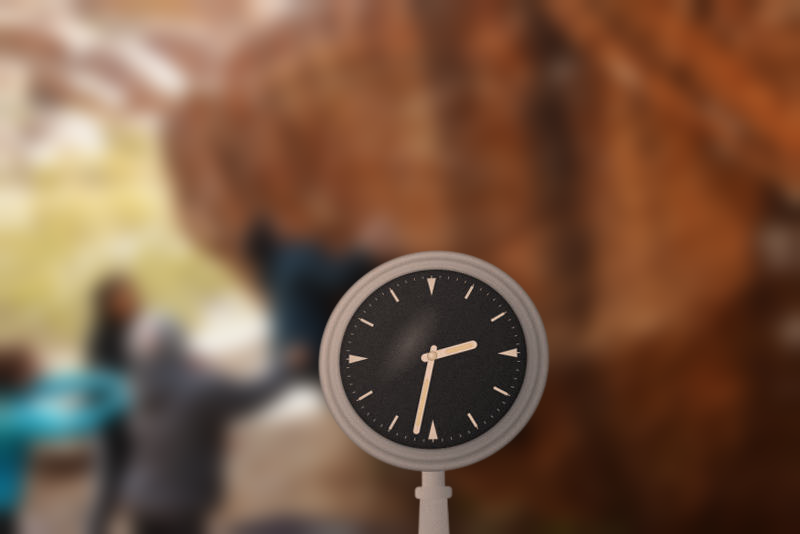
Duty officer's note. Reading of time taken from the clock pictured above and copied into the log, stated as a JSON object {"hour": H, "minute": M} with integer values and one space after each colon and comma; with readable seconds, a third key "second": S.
{"hour": 2, "minute": 32}
